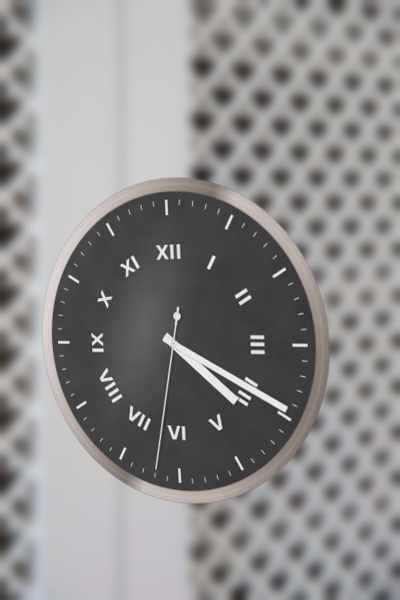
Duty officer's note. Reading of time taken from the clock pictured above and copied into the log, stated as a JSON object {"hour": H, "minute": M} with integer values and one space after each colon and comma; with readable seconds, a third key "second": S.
{"hour": 4, "minute": 19, "second": 32}
